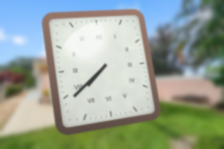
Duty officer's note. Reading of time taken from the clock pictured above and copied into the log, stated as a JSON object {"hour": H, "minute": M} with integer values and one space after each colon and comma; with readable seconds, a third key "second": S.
{"hour": 7, "minute": 39}
